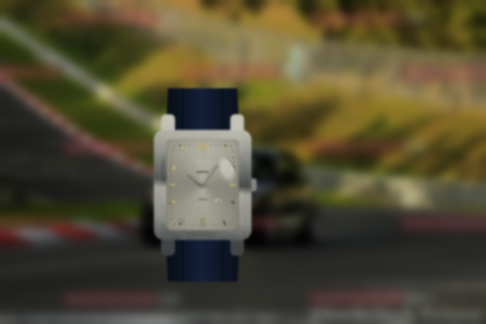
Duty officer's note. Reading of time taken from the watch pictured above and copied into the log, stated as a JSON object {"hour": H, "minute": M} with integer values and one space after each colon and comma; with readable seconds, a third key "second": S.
{"hour": 10, "minute": 6}
